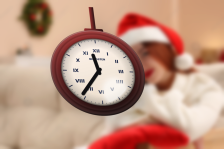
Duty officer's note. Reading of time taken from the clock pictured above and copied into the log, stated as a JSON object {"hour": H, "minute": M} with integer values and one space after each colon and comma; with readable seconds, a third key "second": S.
{"hour": 11, "minute": 36}
